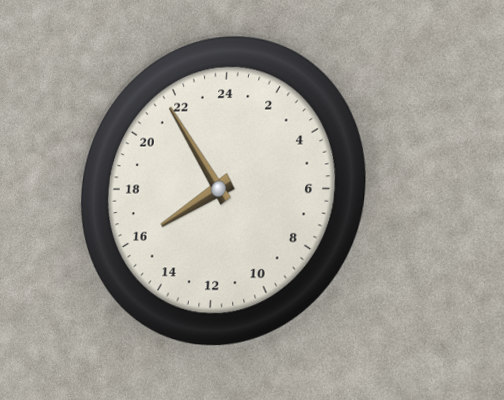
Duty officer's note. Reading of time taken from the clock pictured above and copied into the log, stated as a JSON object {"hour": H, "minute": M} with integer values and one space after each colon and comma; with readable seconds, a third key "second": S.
{"hour": 15, "minute": 54}
